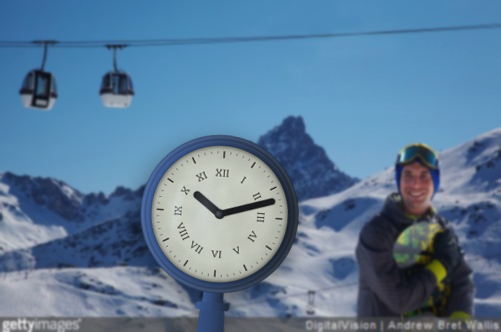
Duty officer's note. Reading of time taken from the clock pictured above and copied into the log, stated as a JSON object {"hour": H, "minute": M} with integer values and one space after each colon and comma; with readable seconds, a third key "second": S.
{"hour": 10, "minute": 12}
